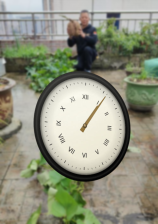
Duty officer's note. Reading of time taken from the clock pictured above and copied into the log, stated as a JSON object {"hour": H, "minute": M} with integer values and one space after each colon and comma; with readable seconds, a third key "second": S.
{"hour": 1, "minute": 6}
